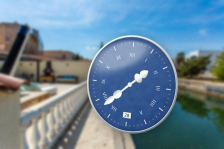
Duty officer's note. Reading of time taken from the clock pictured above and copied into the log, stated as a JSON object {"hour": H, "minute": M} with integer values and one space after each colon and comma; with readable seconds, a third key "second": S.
{"hour": 1, "minute": 38}
